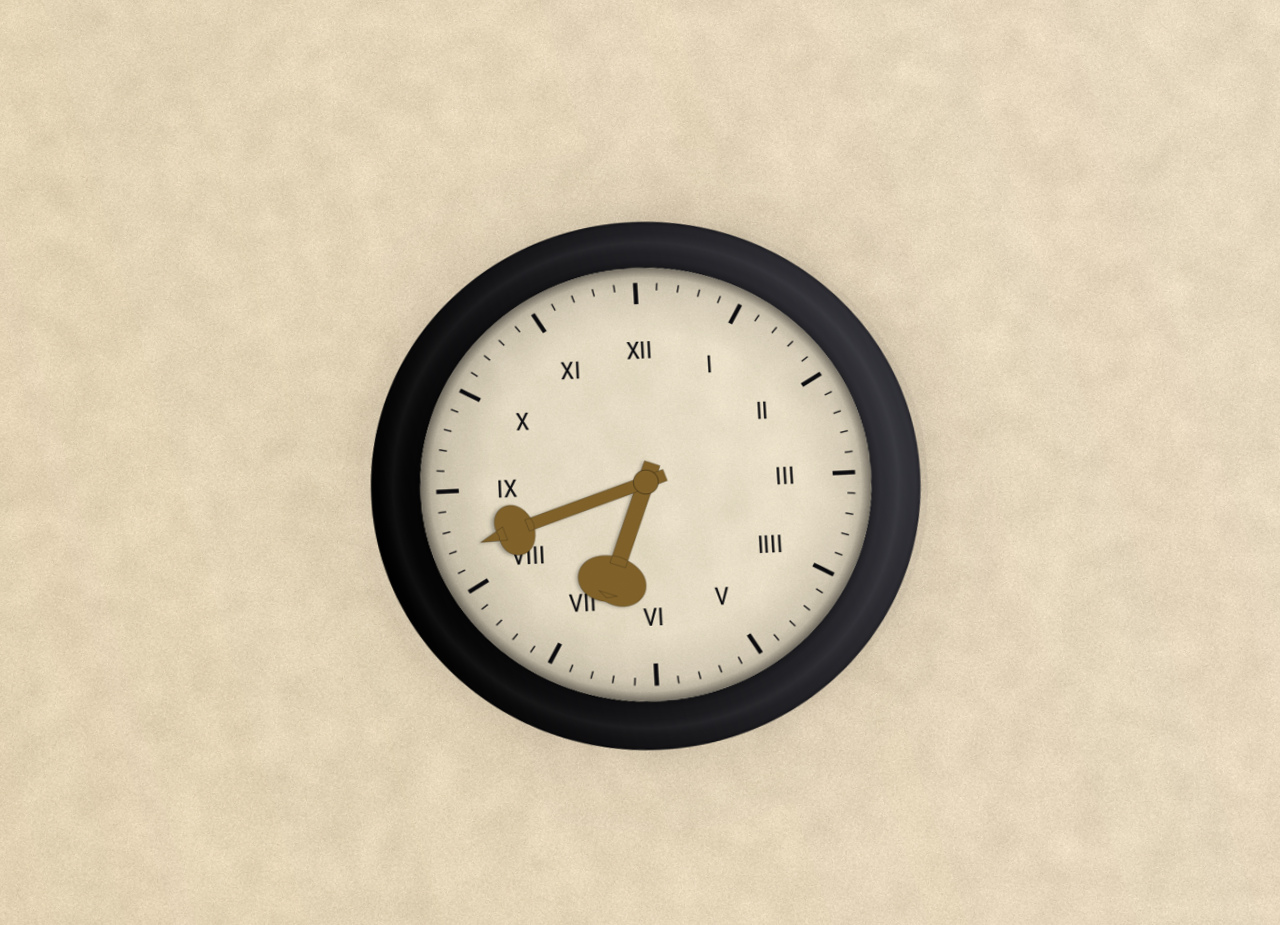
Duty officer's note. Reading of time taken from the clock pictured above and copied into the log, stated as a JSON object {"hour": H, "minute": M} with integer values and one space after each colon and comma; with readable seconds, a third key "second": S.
{"hour": 6, "minute": 42}
